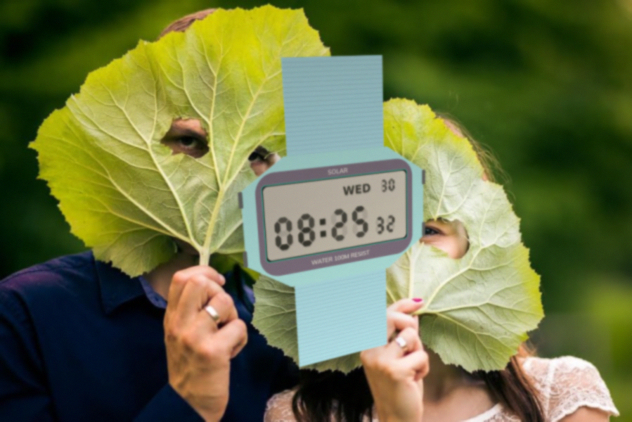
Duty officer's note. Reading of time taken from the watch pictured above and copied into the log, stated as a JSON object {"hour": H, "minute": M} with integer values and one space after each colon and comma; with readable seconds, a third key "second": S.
{"hour": 8, "minute": 25, "second": 32}
